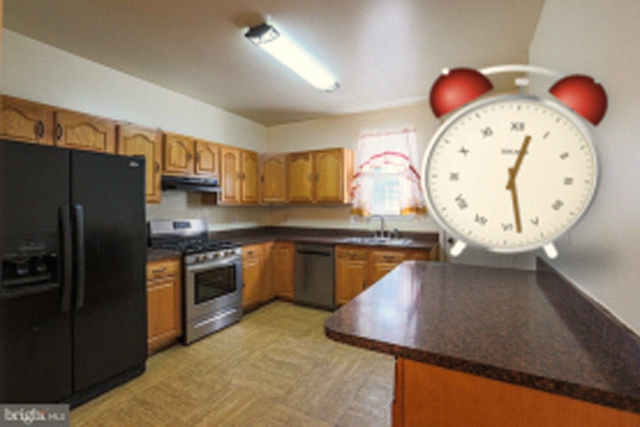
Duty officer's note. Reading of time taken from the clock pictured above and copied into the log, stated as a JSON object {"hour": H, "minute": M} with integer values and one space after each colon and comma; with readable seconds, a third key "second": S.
{"hour": 12, "minute": 28}
